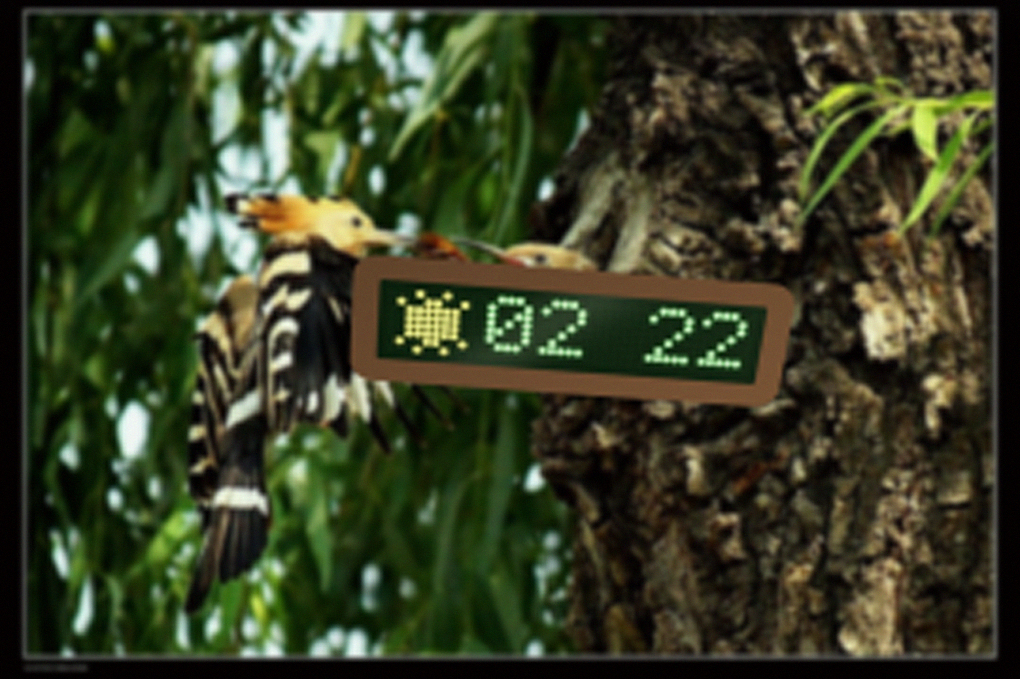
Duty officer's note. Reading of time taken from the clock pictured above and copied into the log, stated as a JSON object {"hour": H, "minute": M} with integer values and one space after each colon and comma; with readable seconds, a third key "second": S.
{"hour": 2, "minute": 22}
